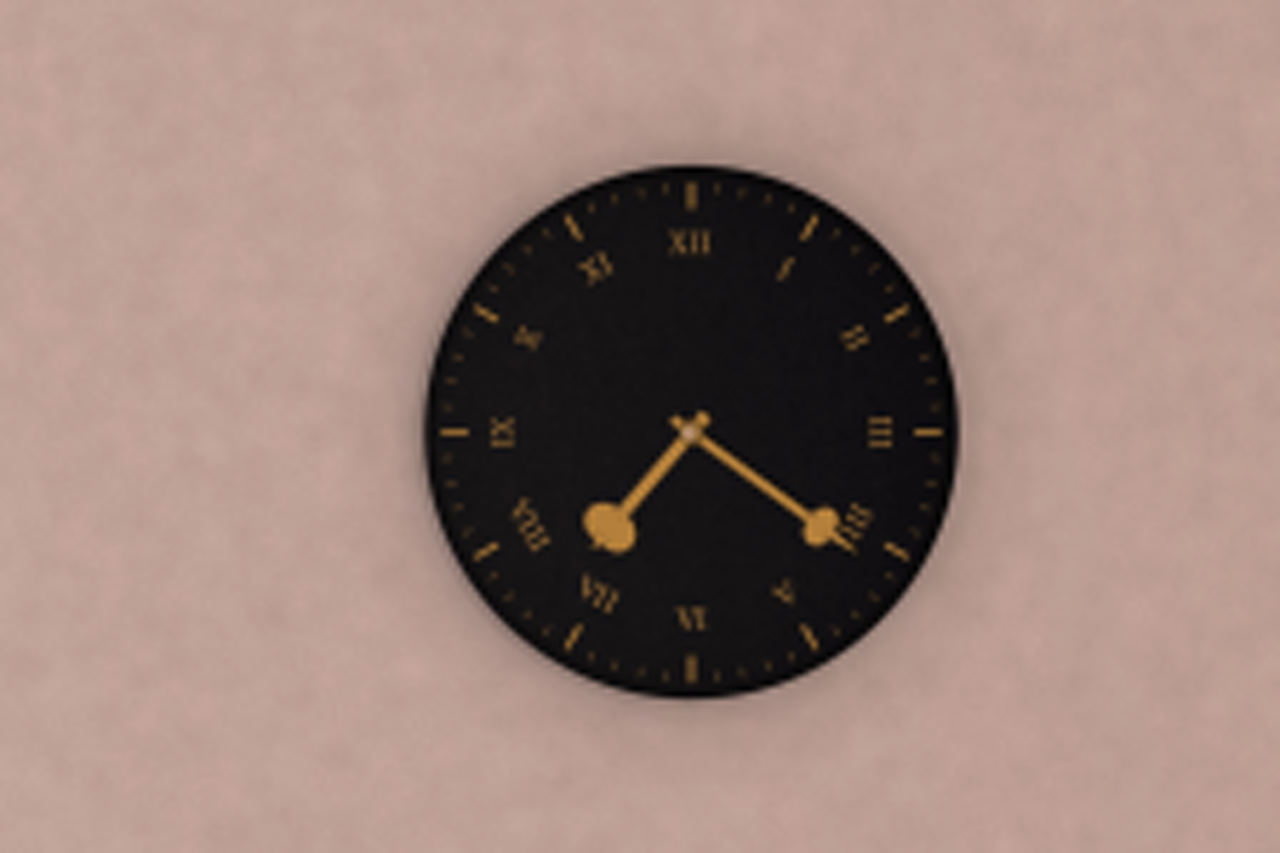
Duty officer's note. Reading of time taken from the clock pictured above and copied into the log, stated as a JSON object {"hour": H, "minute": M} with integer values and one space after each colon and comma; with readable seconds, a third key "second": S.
{"hour": 7, "minute": 21}
